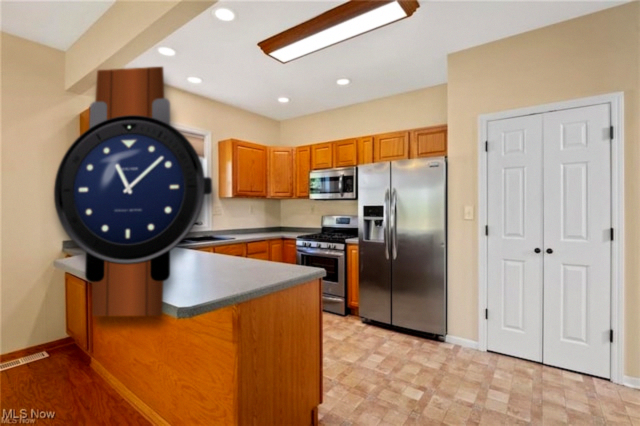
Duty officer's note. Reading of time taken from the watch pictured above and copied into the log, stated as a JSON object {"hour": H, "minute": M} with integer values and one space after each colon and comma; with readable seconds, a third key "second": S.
{"hour": 11, "minute": 8}
